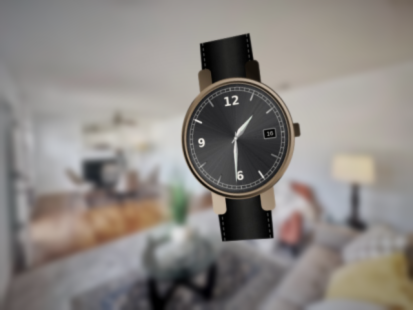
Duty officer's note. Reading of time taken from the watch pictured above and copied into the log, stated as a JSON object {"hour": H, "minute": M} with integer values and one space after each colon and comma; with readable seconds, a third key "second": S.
{"hour": 1, "minute": 31}
